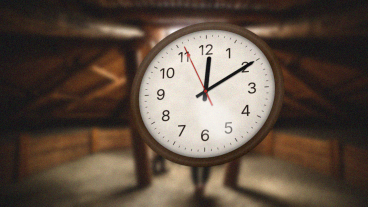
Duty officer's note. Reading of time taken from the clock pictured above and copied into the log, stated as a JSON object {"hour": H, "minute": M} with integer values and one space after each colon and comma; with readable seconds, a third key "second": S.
{"hour": 12, "minute": 9, "second": 56}
